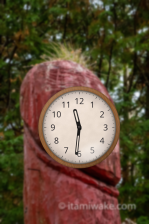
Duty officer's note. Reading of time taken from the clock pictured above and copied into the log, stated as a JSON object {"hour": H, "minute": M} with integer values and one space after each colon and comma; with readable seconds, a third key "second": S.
{"hour": 11, "minute": 31}
